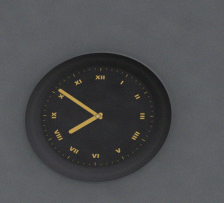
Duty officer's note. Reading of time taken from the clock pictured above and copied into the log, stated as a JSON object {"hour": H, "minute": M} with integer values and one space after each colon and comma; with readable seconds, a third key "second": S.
{"hour": 7, "minute": 51}
